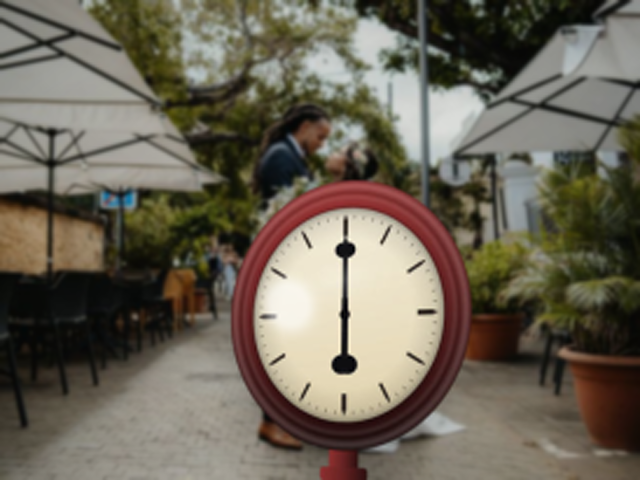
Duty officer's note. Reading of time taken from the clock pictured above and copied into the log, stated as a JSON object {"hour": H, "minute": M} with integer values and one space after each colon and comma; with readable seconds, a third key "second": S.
{"hour": 6, "minute": 0}
